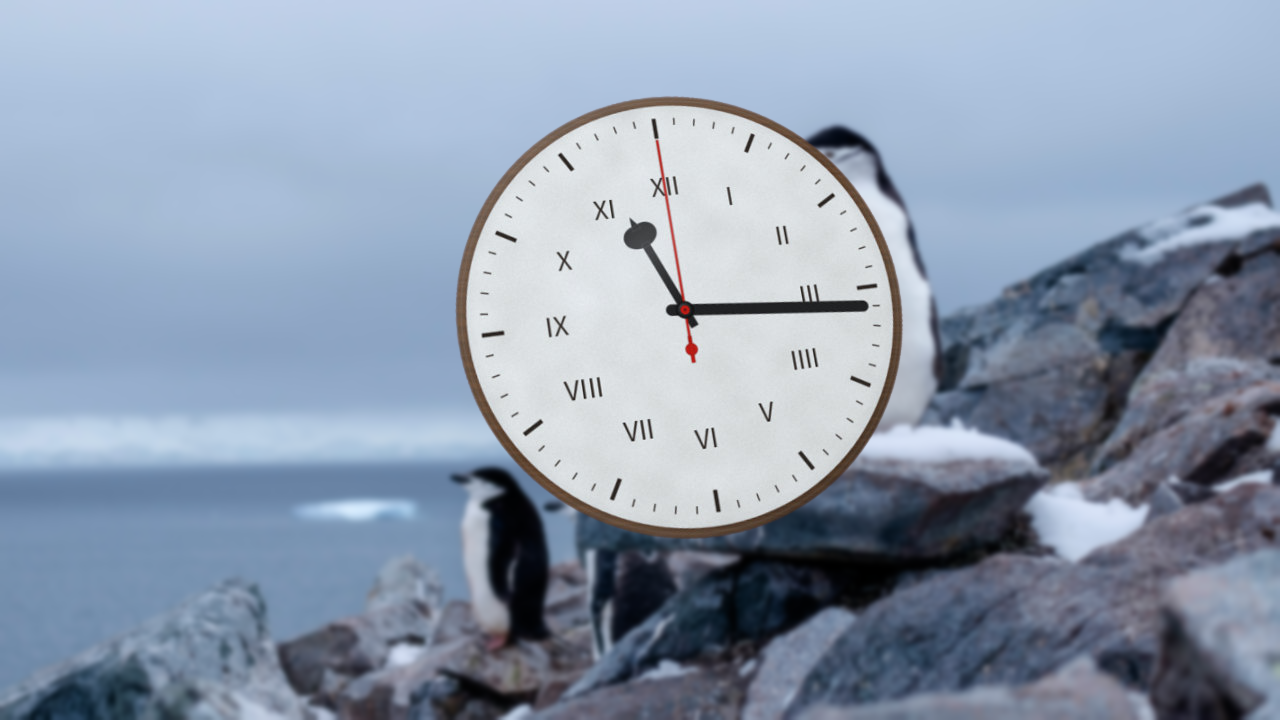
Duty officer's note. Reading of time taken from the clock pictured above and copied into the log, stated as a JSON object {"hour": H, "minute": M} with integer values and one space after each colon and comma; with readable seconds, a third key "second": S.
{"hour": 11, "minute": 16, "second": 0}
